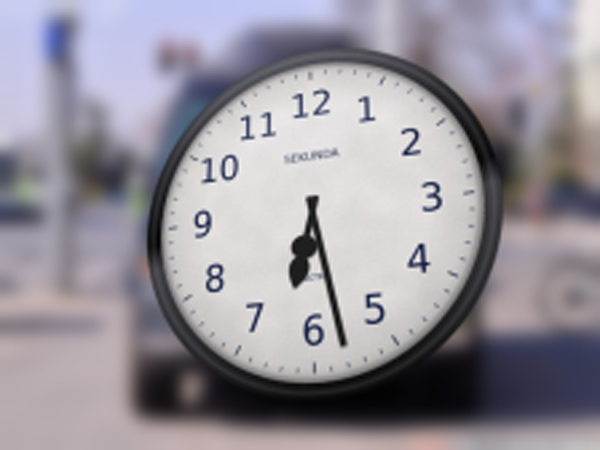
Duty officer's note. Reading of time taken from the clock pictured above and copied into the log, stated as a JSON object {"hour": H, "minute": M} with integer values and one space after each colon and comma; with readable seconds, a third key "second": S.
{"hour": 6, "minute": 28}
